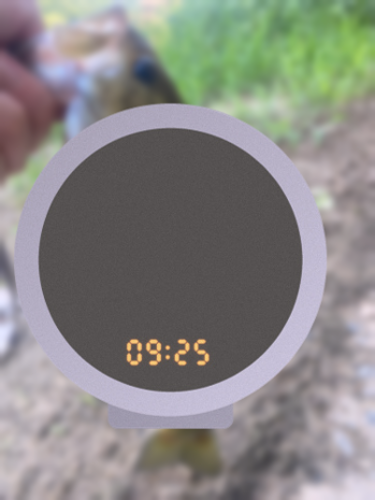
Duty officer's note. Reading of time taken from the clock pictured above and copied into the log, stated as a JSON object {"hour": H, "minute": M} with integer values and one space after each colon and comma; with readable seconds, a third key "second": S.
{"hour": 9, "minute": 25}
